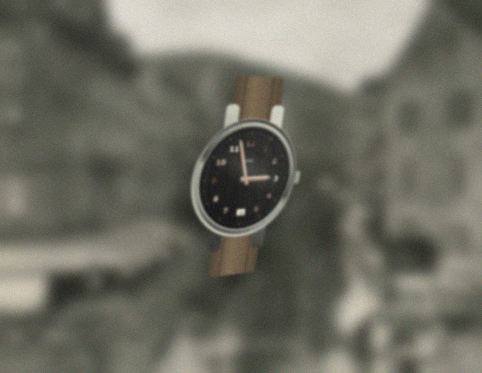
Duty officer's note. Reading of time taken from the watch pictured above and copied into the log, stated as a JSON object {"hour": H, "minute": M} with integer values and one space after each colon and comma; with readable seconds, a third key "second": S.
{"hour": 2, "minute": 57}
